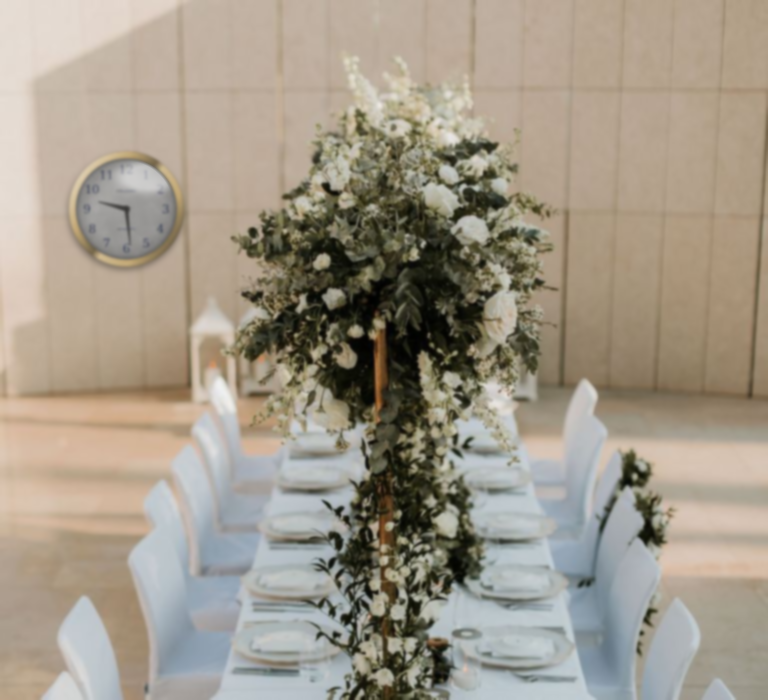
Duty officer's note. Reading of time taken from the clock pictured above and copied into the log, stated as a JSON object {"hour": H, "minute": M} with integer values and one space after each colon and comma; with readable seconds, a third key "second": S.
{"hour": 9, "minute": 29}
